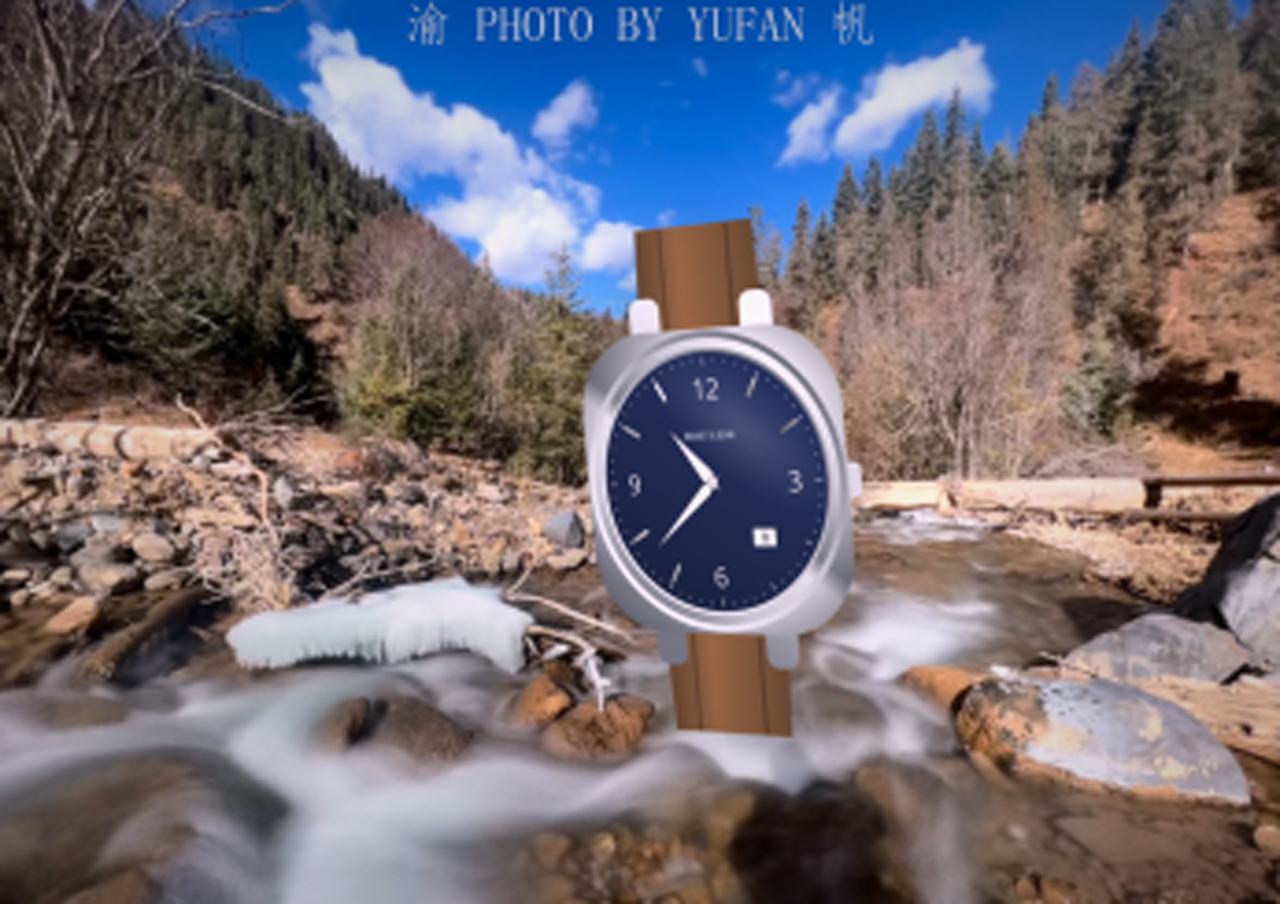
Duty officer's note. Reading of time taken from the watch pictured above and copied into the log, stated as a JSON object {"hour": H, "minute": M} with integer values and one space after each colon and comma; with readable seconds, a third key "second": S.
{"hour": 10, "minute": 38}
